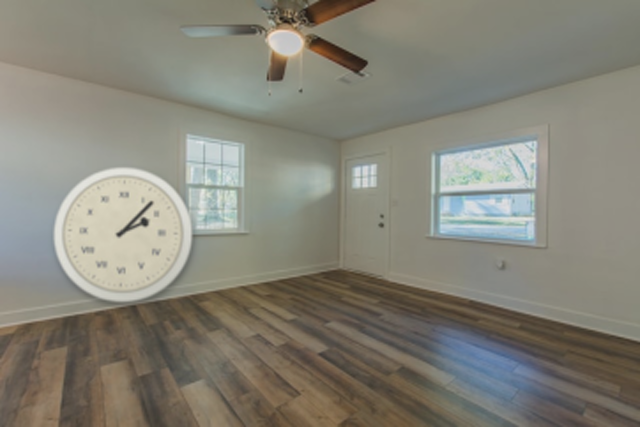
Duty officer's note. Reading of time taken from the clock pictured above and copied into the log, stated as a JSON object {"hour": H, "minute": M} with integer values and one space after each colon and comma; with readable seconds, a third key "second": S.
{"hour": 2, "minute": 7}
